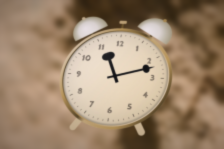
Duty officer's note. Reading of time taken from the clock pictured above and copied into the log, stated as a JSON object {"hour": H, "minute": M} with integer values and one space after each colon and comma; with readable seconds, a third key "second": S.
{"hour": 11, "minute": 12}
